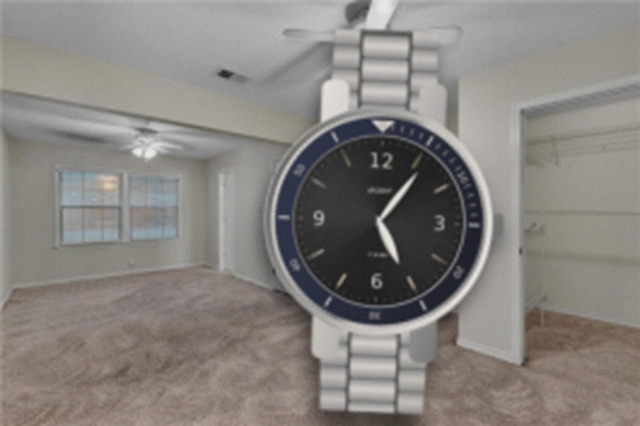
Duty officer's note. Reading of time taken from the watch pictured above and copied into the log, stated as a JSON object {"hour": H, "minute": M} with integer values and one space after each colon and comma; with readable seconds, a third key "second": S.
{"hour": 5, "minute": 6}
